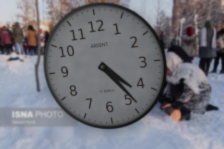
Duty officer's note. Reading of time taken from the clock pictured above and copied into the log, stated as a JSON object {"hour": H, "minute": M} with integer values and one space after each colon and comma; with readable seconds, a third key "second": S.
{"hour": 4, "minute": 24}
